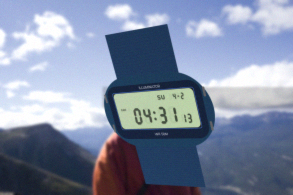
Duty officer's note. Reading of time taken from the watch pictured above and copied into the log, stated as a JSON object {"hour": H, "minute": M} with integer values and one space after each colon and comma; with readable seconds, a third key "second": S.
{"hour": 4, "minute": 31, "second": 13}
